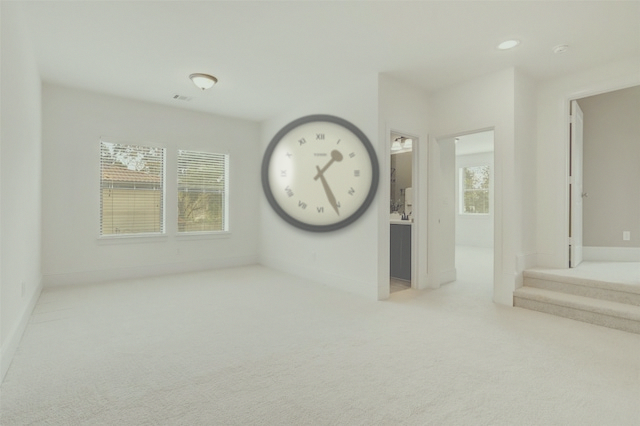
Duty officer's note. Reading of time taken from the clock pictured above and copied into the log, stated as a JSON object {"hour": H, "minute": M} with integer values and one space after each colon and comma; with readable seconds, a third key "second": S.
{"hour": 1, "minute": 26}
